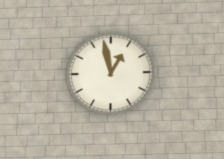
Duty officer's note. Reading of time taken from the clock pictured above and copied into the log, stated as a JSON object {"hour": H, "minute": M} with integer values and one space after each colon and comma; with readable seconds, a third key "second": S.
{"hour": 12, "minute": 58}
